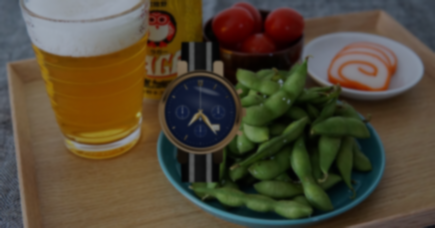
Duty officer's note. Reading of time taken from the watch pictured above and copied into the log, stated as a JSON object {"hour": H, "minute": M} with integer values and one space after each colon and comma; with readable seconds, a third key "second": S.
{"hour": 7, "minute": 24}
